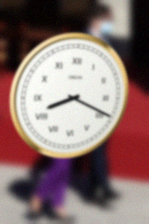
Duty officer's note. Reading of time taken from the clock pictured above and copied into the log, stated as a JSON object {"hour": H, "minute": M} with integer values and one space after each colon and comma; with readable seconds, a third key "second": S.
{"hour": 8, "minute": 19}
